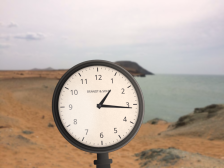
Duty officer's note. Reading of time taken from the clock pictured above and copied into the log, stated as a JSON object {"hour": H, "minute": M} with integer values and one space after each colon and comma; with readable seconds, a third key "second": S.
{"hour": 1, "minute": 16}
